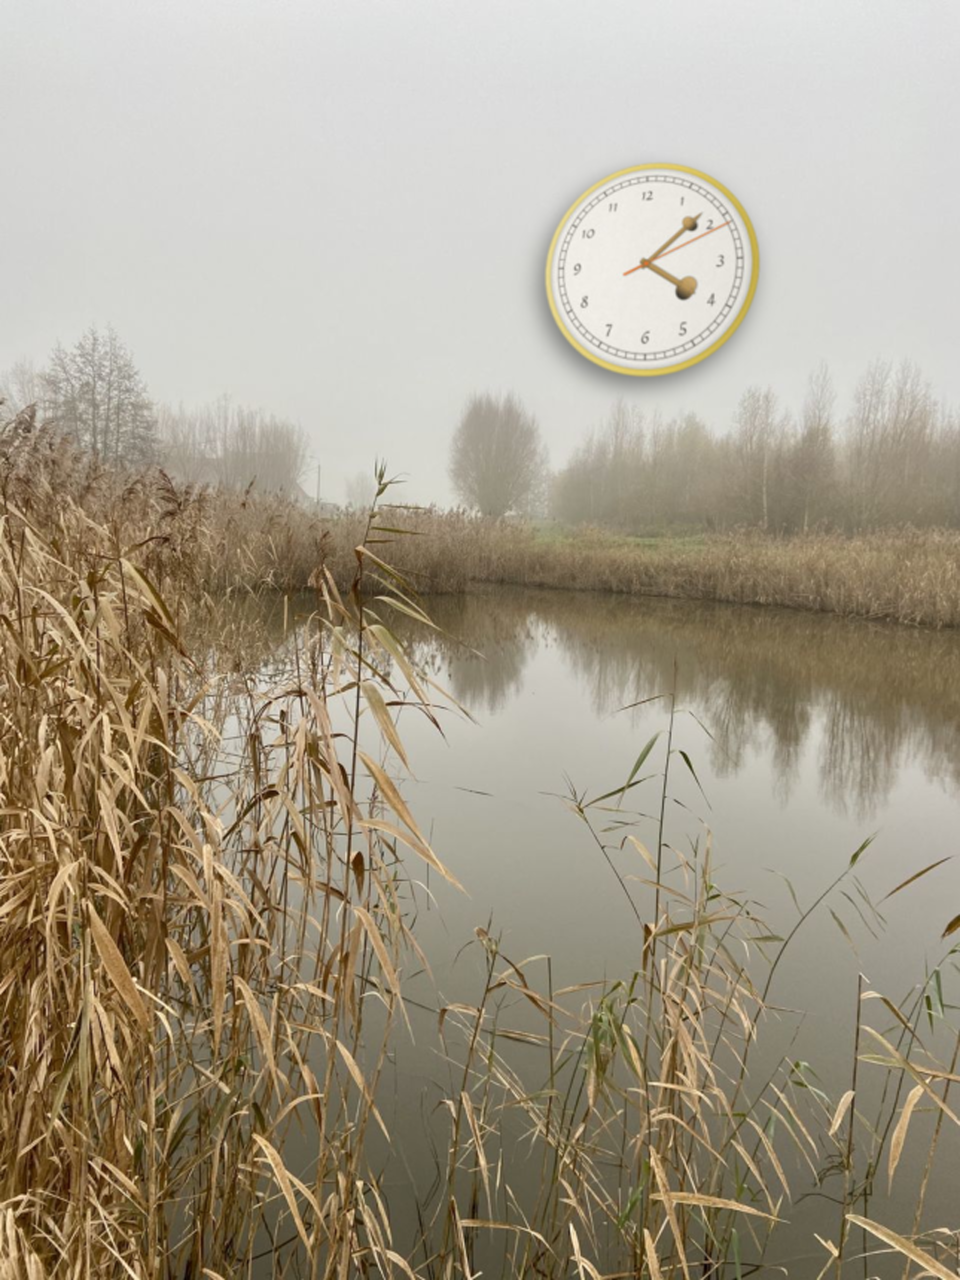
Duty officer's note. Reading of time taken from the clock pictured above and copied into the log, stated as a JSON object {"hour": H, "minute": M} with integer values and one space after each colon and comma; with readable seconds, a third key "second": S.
{"hour": 4, "minute": 8, "second": 11}
